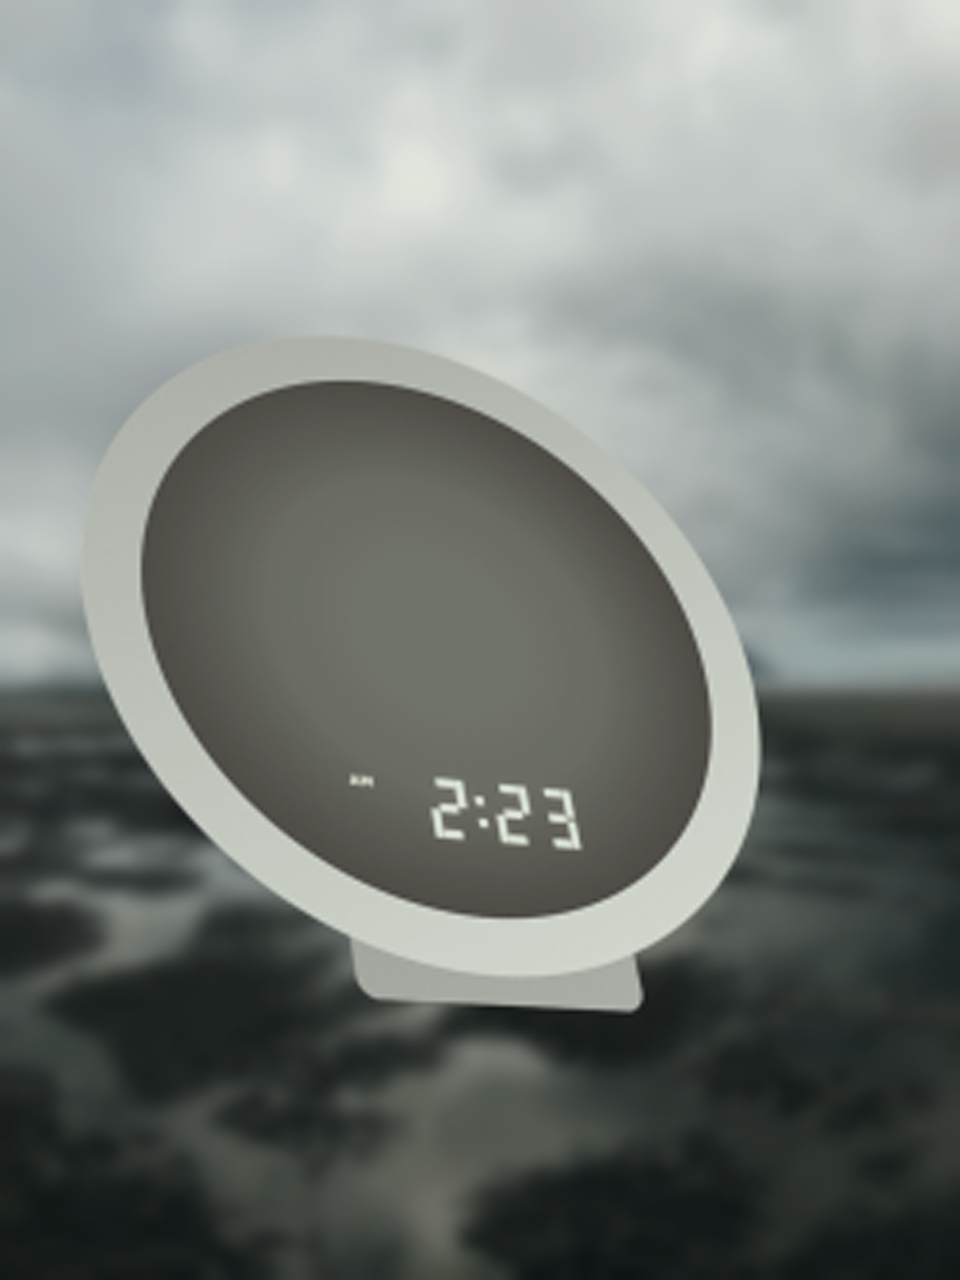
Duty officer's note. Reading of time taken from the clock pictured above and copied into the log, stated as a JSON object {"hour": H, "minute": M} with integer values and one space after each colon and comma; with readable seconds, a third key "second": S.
{"hour": 2, "minute": 23}
